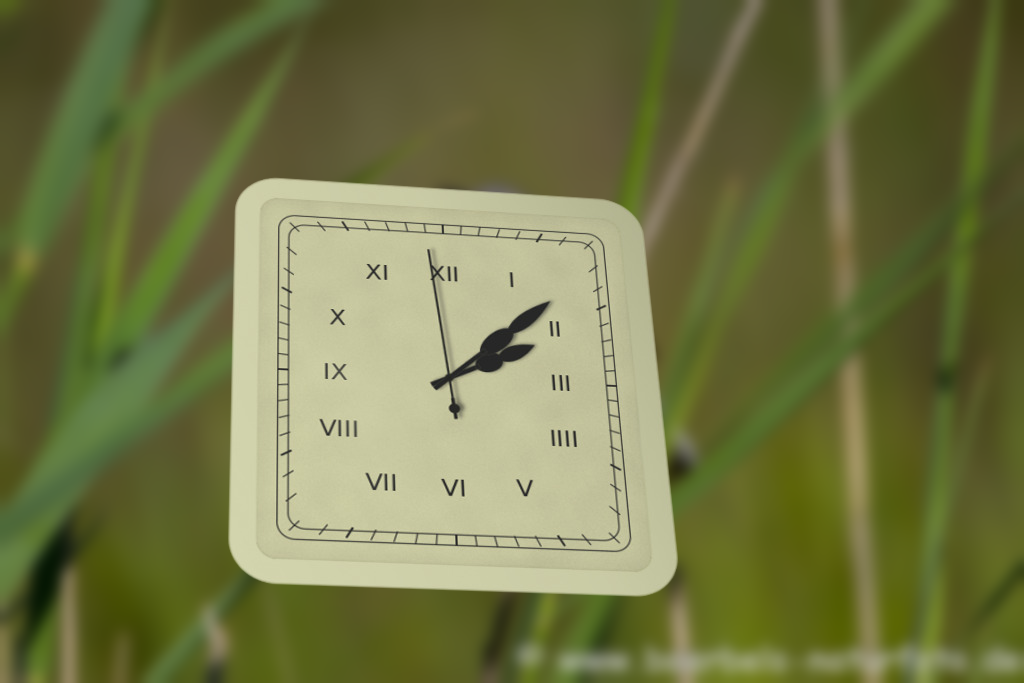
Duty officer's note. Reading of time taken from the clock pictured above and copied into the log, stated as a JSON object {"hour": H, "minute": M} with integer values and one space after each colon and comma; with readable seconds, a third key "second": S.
{"hour": 2, "minute": 7, "second": 59}
